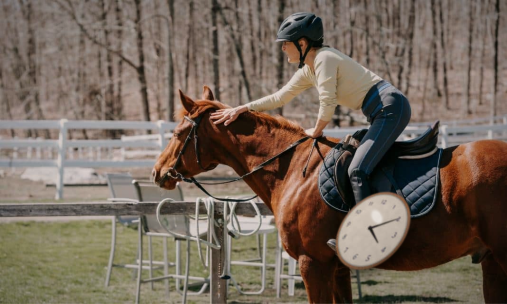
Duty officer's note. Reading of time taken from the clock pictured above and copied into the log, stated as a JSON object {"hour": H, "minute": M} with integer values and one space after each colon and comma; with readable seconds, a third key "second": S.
{"hour": 4, "minute": 10}
